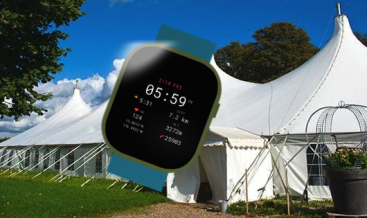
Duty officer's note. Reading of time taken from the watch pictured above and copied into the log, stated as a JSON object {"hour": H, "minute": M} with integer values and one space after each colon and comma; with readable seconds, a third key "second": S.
{"hour": 5, "minute": 59}
